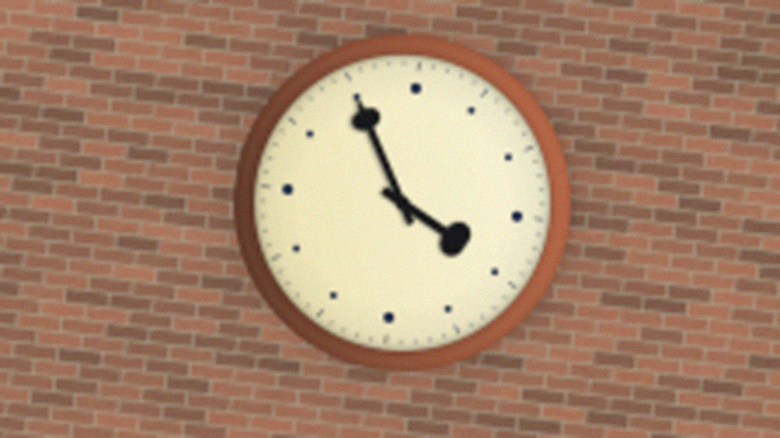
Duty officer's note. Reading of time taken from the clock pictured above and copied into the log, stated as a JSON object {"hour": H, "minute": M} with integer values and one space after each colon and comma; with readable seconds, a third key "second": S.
{"hour": 3, "minute": 55}
